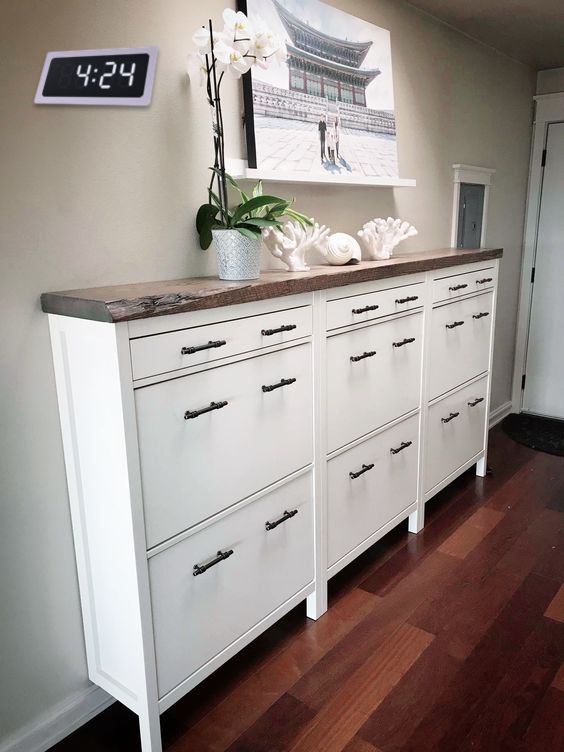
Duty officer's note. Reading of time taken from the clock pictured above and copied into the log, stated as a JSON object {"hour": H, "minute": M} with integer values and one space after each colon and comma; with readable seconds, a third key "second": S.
{"hour": 4, "minute": 24}
